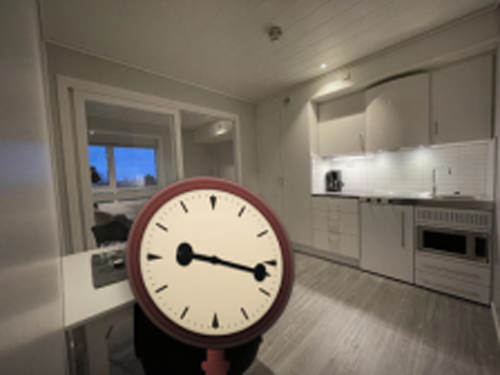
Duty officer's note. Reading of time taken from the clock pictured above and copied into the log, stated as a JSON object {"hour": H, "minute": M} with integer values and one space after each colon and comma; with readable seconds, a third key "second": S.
{"hour": 9, "minute": 17}
